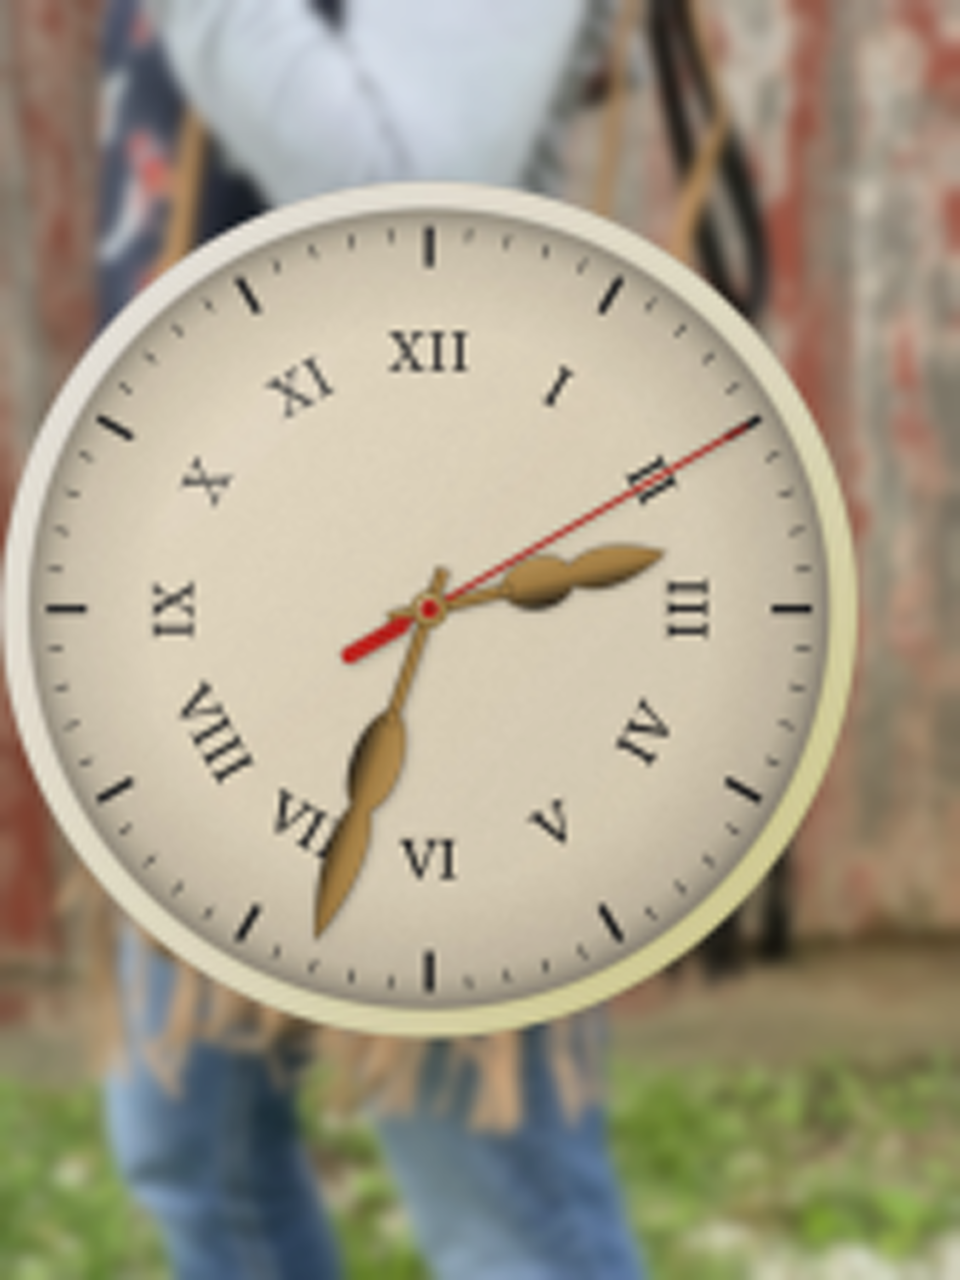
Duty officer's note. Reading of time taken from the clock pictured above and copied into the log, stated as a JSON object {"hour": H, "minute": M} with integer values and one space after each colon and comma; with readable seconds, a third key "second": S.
{"hour": 2, "minute": 33, "second": 10}
